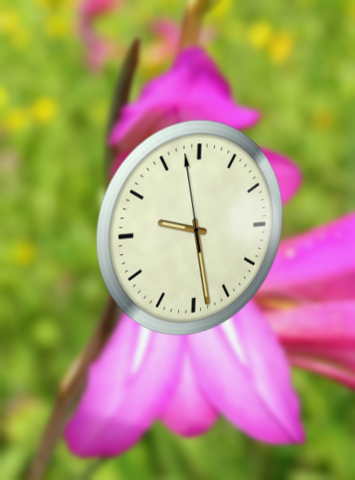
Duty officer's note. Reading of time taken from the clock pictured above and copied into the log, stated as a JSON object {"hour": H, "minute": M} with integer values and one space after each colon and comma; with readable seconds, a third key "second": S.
{"hour": 9, "minute": 27, "second": 58}
